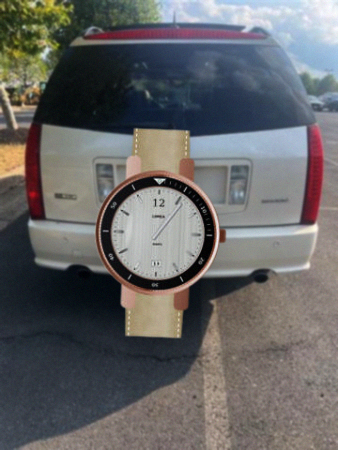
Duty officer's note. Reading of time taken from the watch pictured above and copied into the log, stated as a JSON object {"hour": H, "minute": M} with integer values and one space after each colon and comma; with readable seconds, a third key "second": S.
{"hour": 1, "minute": 6}
